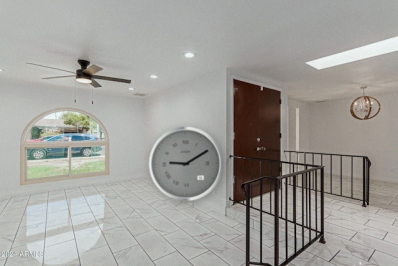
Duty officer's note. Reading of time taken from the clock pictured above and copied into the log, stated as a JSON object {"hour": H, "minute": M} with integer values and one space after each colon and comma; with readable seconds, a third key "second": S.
{"hour": 9, "minute": 10}
